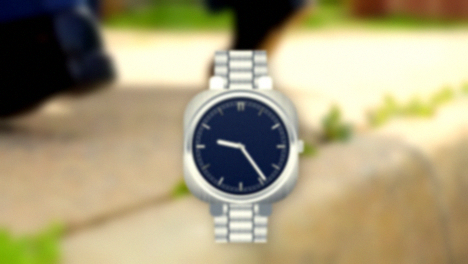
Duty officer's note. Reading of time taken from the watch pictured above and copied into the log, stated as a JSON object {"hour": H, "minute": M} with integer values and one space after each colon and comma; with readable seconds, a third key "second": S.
{"hour": 9, "minute": 24}
